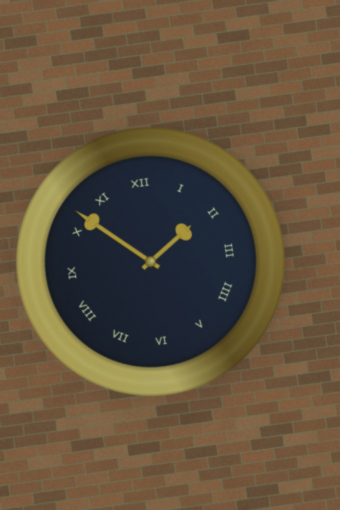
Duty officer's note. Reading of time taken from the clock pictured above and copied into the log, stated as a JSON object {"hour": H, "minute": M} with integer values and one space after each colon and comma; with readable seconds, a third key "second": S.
{"hour": 1, "minute": 52}
